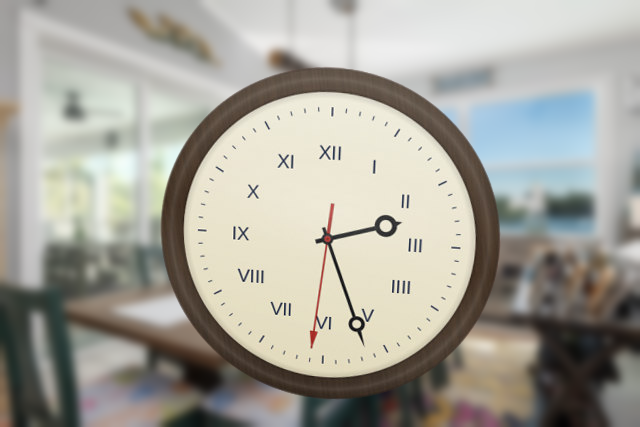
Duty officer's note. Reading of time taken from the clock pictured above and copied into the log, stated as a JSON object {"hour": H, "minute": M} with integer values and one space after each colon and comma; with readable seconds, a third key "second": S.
{"hour": 2, "minute": 26, "second": 31}
